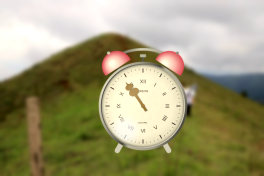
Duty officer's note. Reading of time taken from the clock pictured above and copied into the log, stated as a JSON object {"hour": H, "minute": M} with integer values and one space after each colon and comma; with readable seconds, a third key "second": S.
{"hour": 10, "minute": 54}
